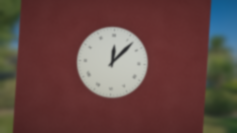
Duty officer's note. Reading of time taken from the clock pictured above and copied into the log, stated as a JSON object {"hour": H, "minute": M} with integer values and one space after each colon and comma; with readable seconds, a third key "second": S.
{"hour": 12, "minute": 7}
